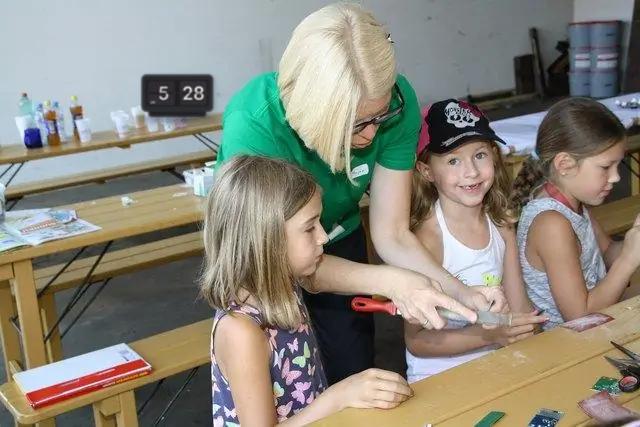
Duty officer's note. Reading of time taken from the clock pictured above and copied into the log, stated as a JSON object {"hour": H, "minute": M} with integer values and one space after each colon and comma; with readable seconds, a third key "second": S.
{"hour": 5, "minute": 28}
